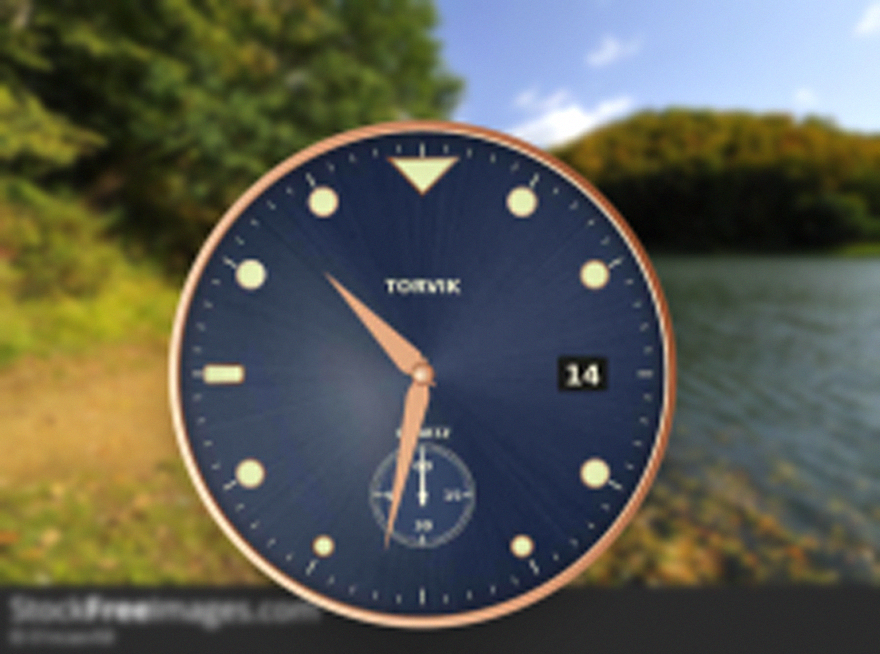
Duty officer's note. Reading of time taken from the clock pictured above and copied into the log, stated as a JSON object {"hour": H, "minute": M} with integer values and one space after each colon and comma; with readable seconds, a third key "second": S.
{"hour": 10, "minute": 32}
